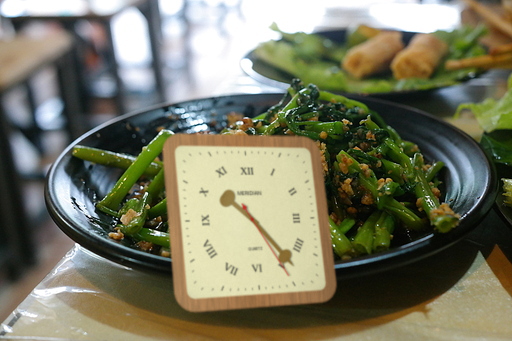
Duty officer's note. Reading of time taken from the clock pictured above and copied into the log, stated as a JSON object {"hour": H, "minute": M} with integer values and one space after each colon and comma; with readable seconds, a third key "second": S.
{"hour": 10, "minute": 23, "second": 25}
